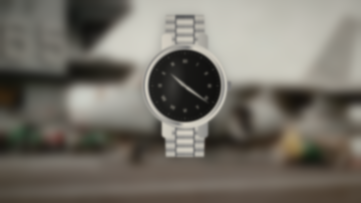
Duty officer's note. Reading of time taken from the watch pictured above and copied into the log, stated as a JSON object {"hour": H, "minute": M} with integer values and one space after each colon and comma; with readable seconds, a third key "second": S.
{"hour": 10, "minute": 21}
